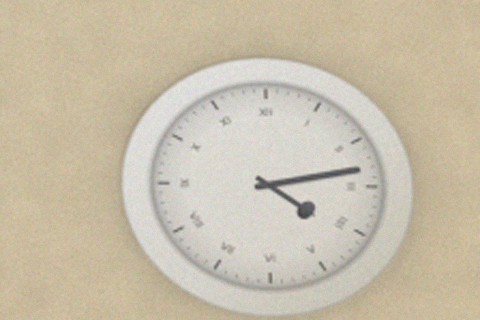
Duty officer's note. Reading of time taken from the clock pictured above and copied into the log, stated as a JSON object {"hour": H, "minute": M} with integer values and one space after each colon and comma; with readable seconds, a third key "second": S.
{"hour": 4, "minute": 13}
